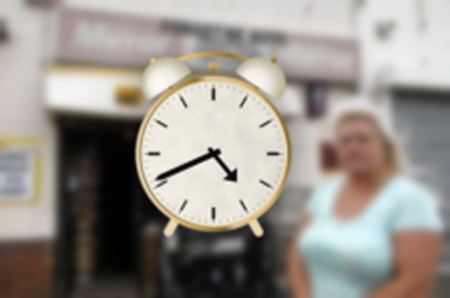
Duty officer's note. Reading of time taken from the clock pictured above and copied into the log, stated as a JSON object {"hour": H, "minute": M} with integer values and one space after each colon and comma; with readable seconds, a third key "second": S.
{"hour": 4, "minute": 41}
